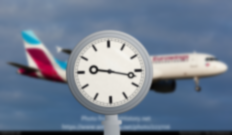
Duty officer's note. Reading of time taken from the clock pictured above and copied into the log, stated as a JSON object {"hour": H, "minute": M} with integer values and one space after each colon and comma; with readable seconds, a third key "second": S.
{"hour": 9, "minute": 17}
